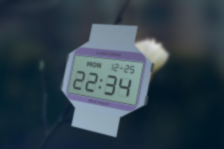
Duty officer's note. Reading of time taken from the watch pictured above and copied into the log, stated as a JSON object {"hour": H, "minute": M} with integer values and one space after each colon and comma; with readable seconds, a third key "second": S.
{"hour": 22, "minute": 34}
